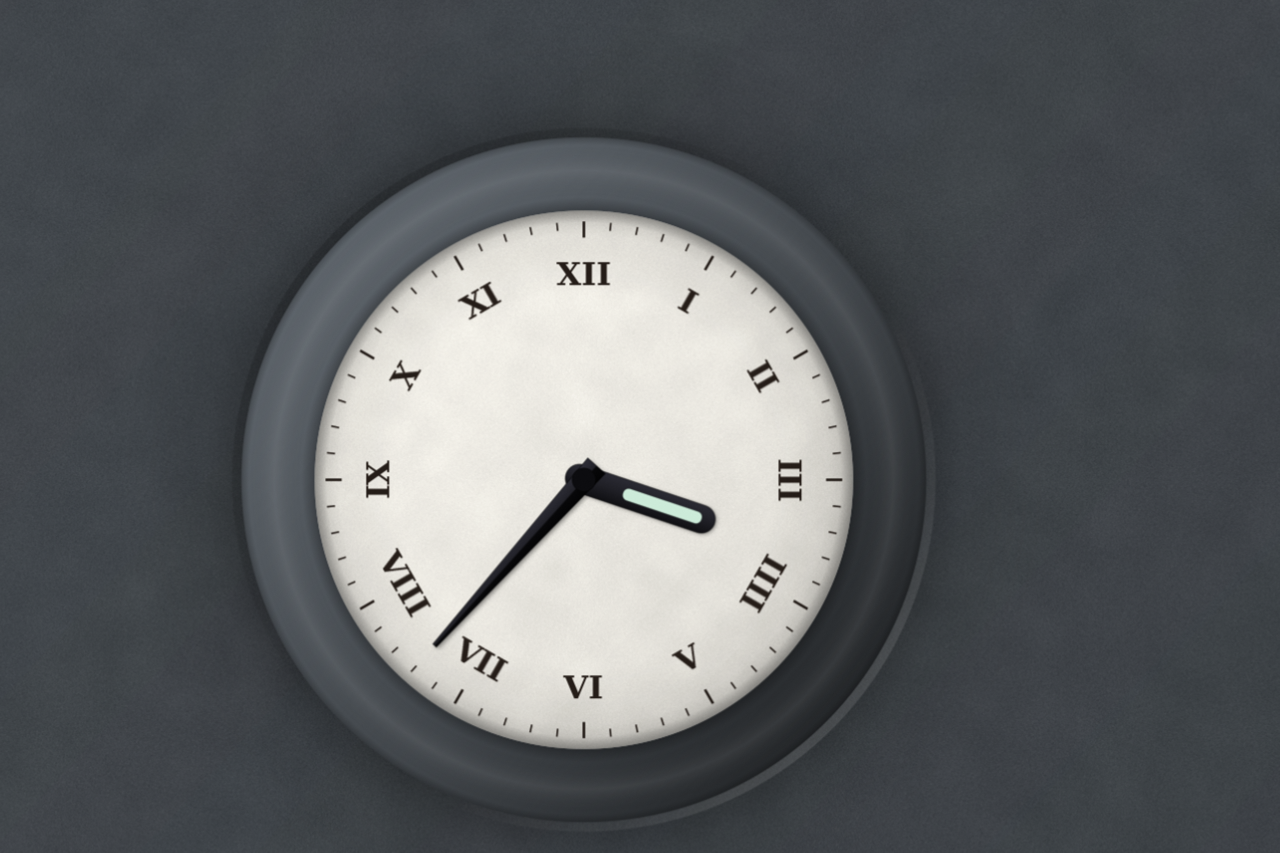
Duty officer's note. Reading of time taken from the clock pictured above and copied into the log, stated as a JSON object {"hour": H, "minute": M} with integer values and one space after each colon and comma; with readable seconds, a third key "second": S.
{"hour": 3, "minute": 37}
